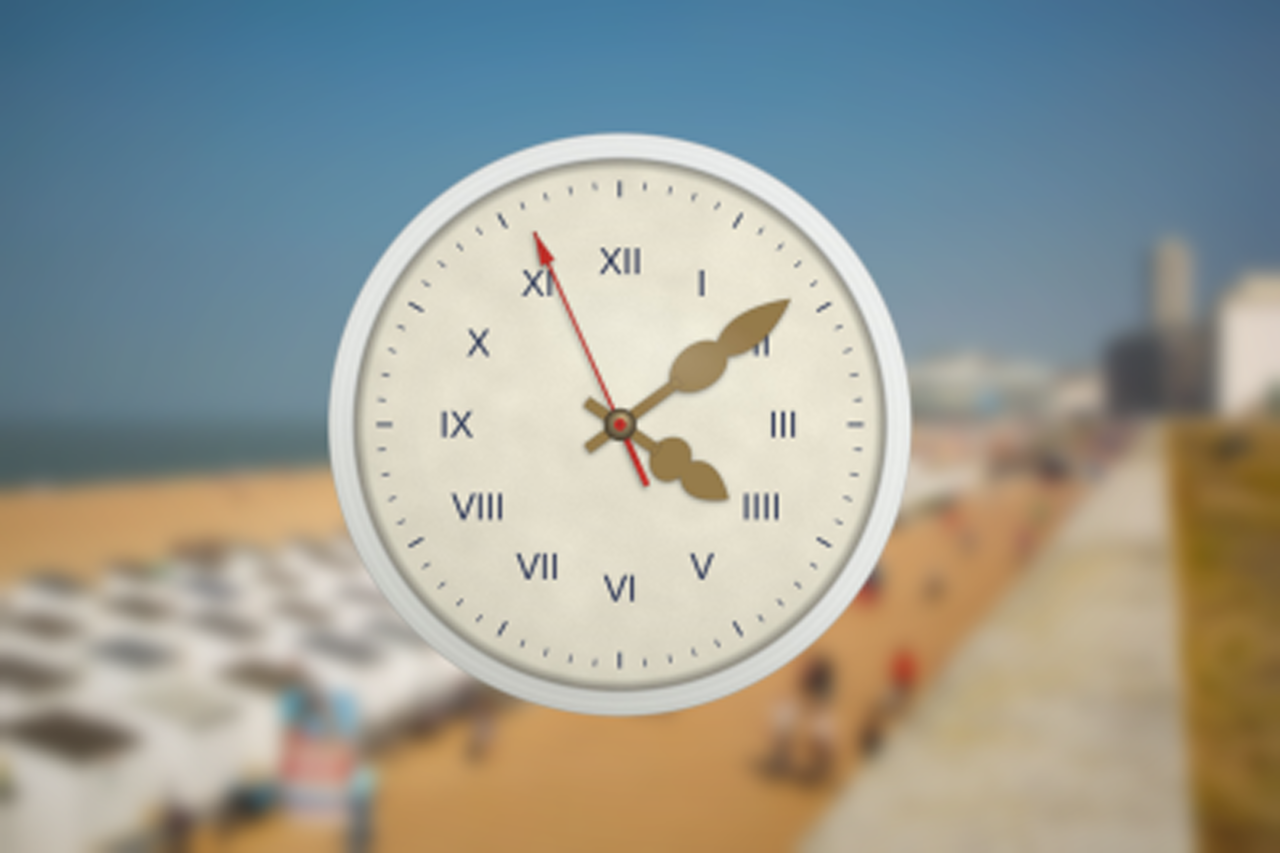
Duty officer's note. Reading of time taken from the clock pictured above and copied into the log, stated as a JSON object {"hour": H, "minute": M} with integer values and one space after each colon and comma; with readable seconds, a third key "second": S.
{"hour": 4, "minute": 8, "second": 56}
